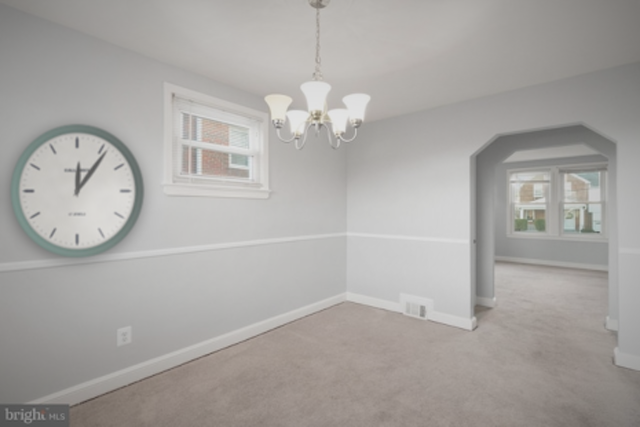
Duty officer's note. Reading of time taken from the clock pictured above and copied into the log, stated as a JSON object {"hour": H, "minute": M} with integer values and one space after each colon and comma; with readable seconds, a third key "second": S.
{"hour": 12, "minute": 6}
